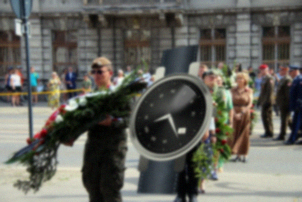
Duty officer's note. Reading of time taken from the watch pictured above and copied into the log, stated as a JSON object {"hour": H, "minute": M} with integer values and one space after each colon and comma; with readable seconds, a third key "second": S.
{"hour": 8, "minute": 25}
